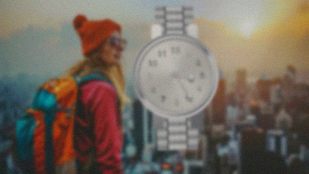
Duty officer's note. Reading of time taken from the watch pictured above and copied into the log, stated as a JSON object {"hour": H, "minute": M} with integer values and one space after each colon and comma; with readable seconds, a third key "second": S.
{"hour": 3, "minute": 25}
